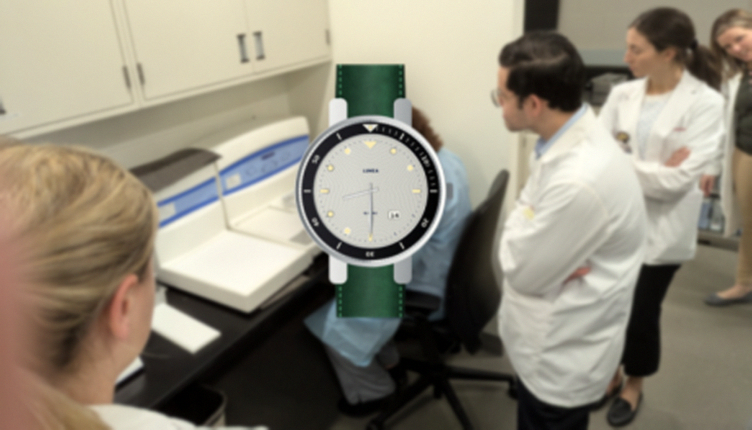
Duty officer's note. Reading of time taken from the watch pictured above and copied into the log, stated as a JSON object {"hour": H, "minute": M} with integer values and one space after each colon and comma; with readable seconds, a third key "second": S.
{"hour": 8, "minute": 30}
